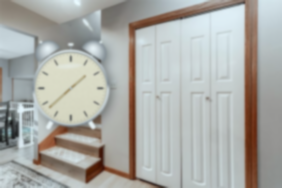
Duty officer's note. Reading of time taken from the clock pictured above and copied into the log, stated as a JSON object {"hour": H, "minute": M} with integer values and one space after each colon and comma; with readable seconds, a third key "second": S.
{"hour": 1, "minute": 38}
